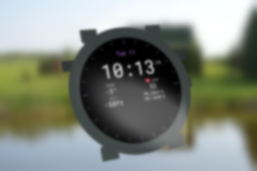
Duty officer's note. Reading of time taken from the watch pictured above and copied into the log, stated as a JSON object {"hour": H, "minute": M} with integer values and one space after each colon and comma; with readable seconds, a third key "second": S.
{"hour": 10, "minute": 13}
